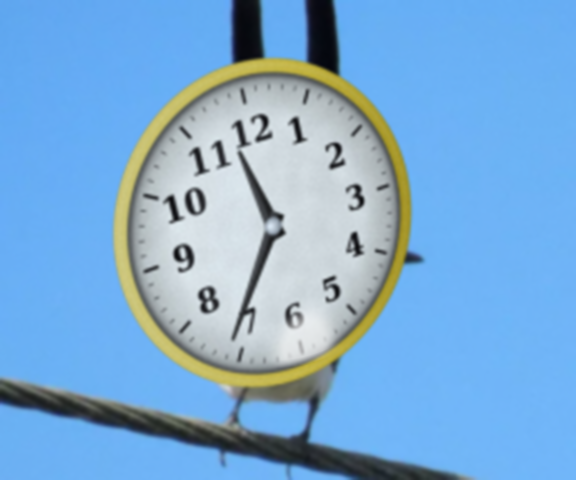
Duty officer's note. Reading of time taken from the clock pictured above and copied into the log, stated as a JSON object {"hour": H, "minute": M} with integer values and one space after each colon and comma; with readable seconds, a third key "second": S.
{"hour": 11, "minute": 36}
